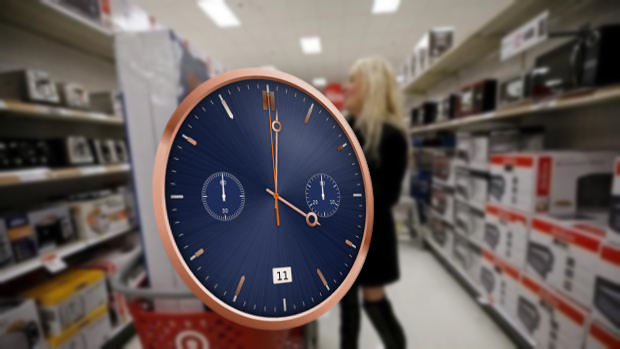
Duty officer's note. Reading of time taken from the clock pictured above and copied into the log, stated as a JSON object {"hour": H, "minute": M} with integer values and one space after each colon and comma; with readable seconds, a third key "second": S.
{"hour": 4, "minute": 1}
